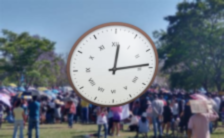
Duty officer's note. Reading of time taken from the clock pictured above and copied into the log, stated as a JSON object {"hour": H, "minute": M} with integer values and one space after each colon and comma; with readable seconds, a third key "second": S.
{"hour": 12, "minute": 14}
